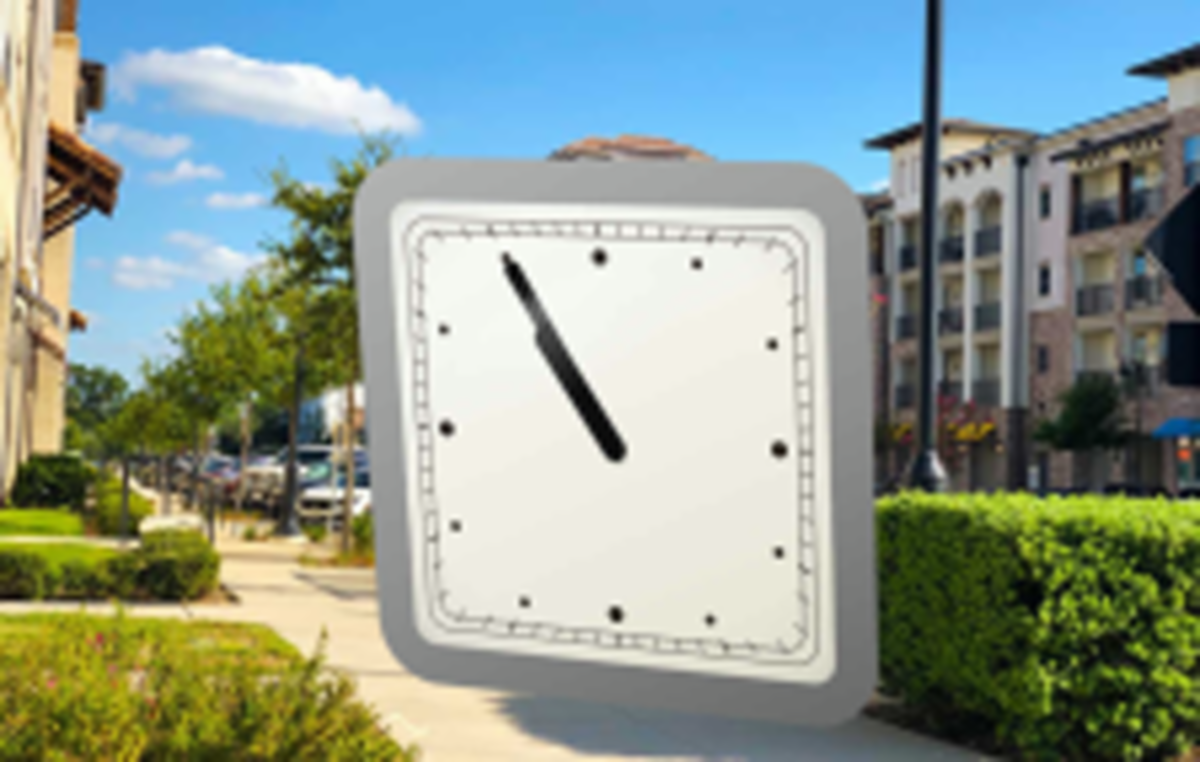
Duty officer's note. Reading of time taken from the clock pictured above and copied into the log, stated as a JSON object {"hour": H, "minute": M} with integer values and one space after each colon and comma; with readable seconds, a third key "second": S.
{"hour": 10, "minute": 55}
